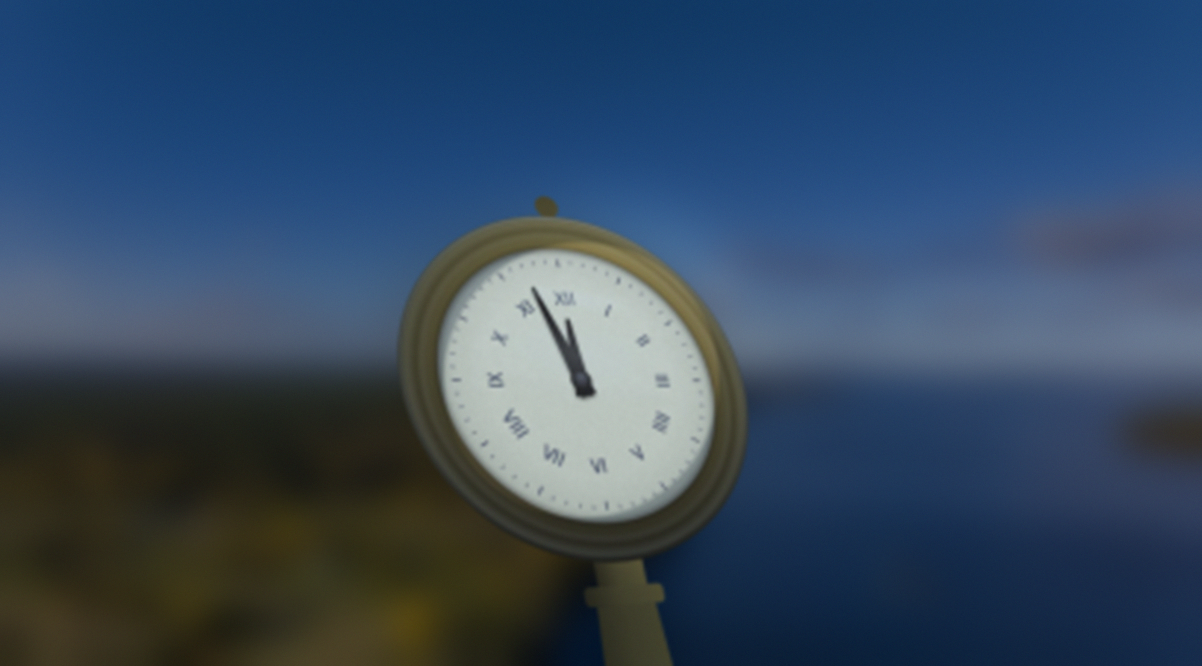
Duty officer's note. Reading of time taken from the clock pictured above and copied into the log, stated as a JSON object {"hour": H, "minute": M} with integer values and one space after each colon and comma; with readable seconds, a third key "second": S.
{"hour": 11, "minute": 57}
